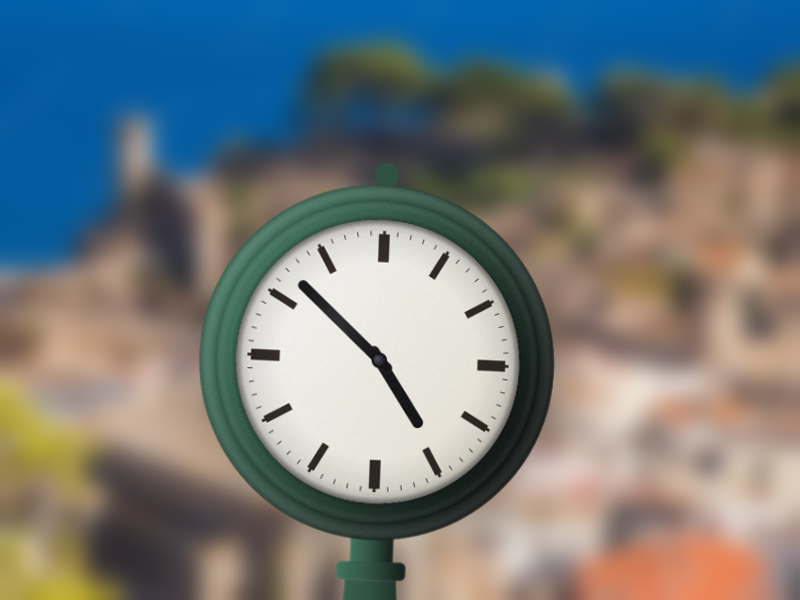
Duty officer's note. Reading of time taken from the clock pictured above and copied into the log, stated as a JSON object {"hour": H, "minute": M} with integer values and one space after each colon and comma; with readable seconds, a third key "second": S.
{"hour": 4, "minute": 52}
